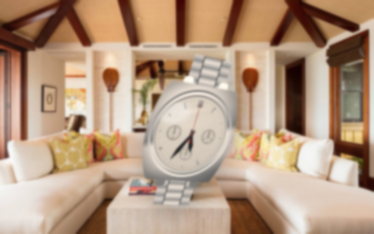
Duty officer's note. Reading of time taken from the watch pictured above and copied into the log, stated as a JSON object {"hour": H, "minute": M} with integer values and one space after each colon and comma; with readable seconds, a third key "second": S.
{"hour": 5, "minute": 35}
